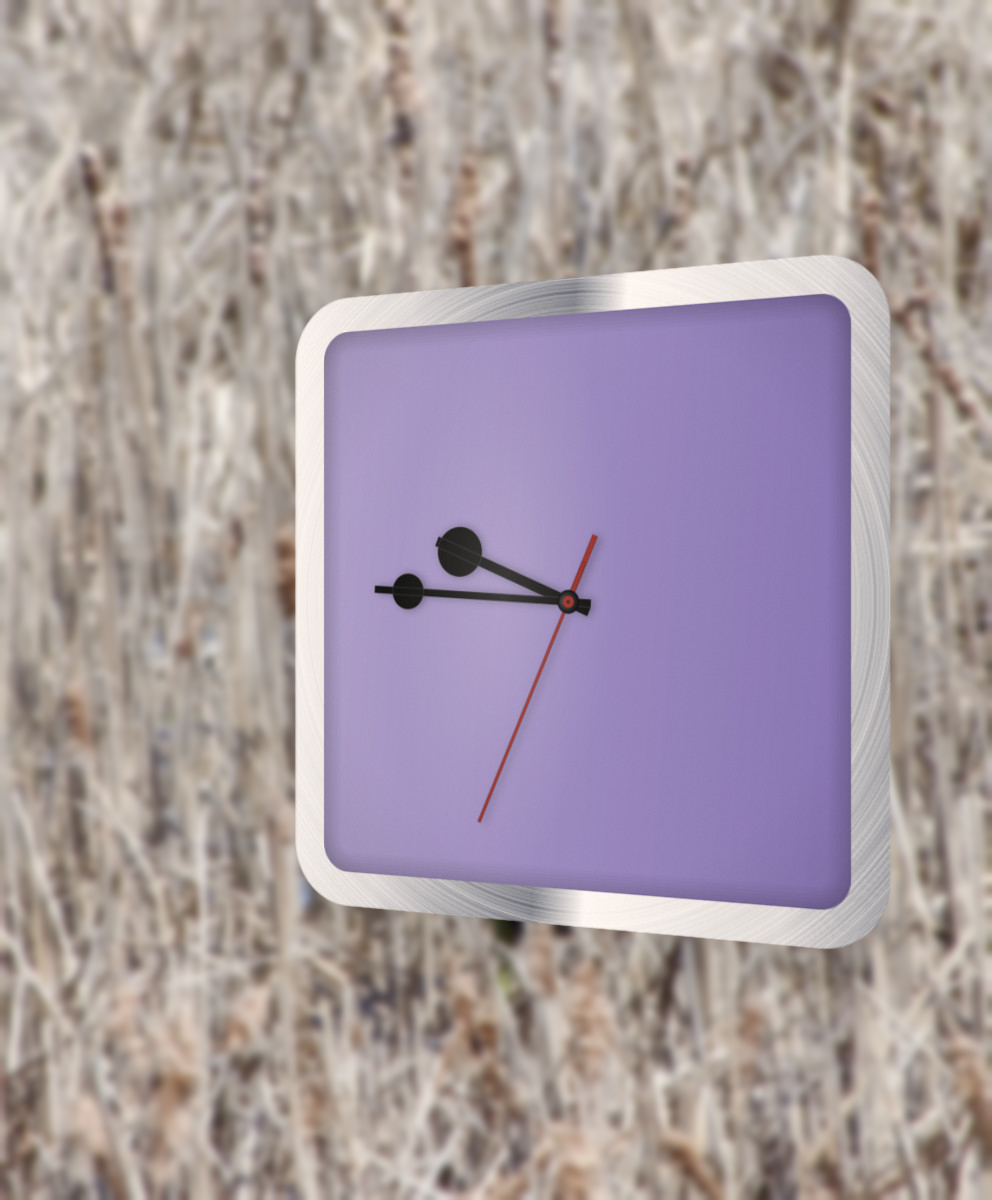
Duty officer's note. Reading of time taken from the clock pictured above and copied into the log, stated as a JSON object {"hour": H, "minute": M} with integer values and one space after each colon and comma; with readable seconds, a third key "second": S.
{"hour": 9, "minute": 45, "second": 34}
